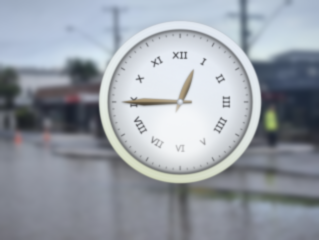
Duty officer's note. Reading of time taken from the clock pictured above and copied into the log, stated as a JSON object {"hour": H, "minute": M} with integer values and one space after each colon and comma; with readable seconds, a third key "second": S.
{"hour": 12, "minute": 45}
